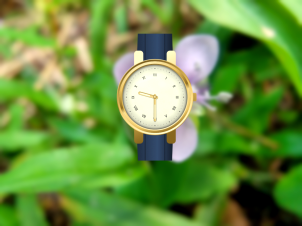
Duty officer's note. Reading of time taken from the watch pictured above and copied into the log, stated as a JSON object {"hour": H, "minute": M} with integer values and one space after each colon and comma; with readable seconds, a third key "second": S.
{"hour": 9, "minute": 30}
